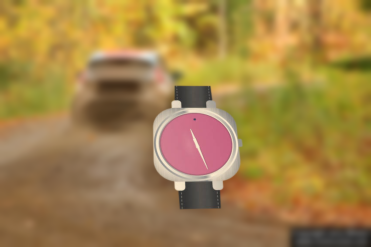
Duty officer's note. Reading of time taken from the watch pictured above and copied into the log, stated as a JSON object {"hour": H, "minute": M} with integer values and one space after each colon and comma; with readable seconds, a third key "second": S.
{"hour": 11, "minute": 27}
